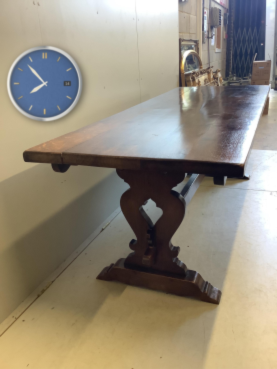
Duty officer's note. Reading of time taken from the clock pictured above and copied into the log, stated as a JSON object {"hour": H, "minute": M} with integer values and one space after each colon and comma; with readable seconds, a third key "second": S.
{"hour": 7, "minute": 53}
